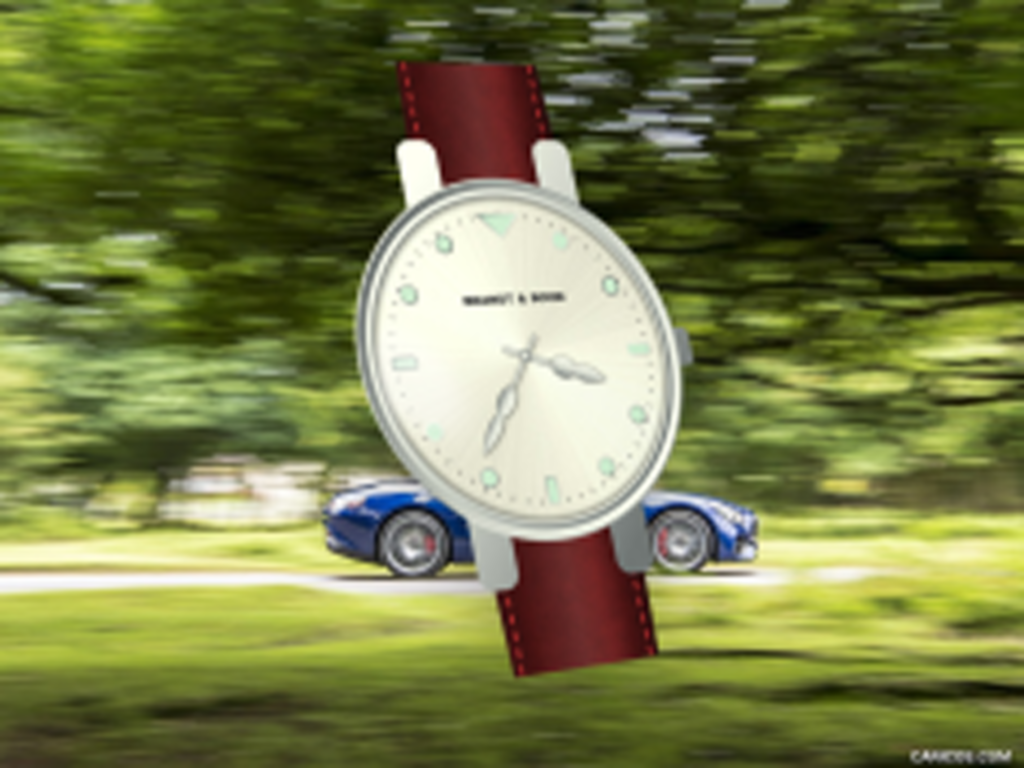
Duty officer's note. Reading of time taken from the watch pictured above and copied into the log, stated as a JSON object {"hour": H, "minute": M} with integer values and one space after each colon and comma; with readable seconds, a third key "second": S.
{"hour": 3, "minute": 36}
